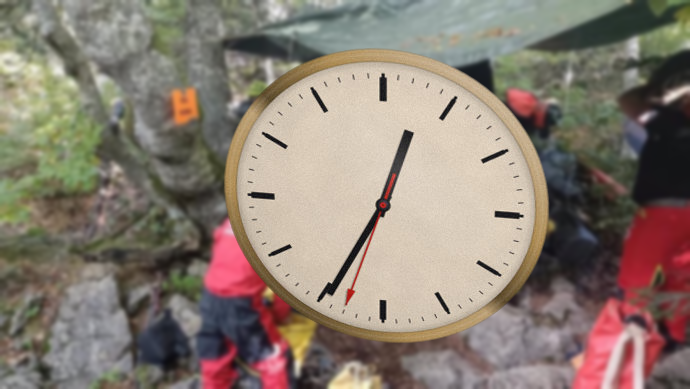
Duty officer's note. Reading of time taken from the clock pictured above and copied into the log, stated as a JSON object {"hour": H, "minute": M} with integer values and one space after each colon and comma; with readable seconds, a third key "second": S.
{"hour": 12, "minute": 34, "second": 33}
